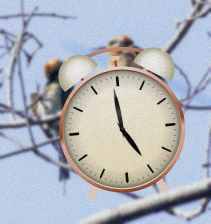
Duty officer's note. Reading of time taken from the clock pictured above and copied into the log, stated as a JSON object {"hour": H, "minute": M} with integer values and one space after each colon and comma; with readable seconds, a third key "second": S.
{"hour": 4, "minute": 59}
